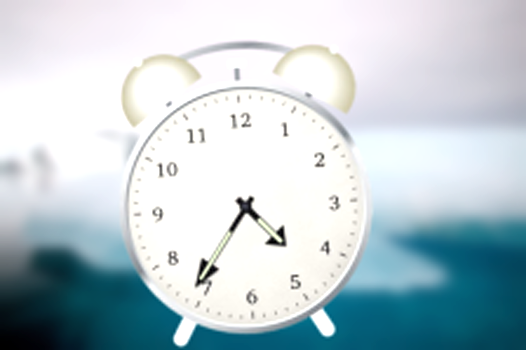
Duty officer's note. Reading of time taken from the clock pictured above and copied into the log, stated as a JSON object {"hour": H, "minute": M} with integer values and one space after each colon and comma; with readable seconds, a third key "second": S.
{"hour": 4, "minute": 36}
